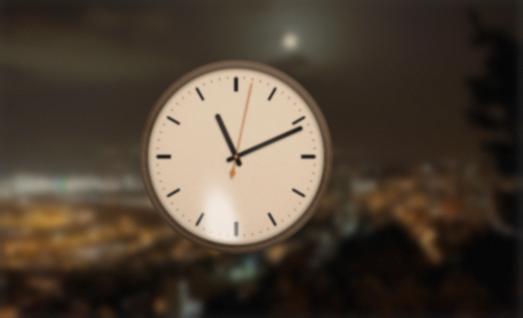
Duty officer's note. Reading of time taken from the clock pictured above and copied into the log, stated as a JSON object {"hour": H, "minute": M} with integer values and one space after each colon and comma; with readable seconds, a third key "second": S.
{"hour": 11, "minute": 11, "second": 2}
